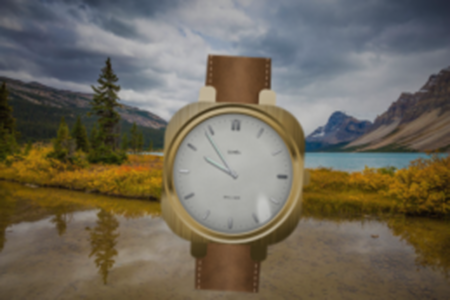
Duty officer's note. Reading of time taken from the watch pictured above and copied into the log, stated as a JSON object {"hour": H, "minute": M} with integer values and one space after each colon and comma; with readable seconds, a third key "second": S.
{"hour": 9, "minute": 54}
